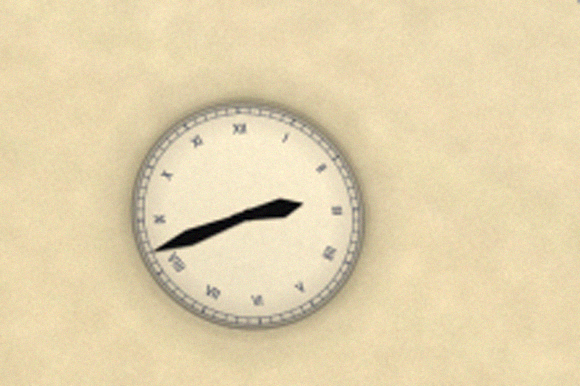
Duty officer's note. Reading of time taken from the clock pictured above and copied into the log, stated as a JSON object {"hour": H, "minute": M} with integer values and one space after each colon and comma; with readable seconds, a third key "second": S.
{"hour": 2, "minute": 42}
